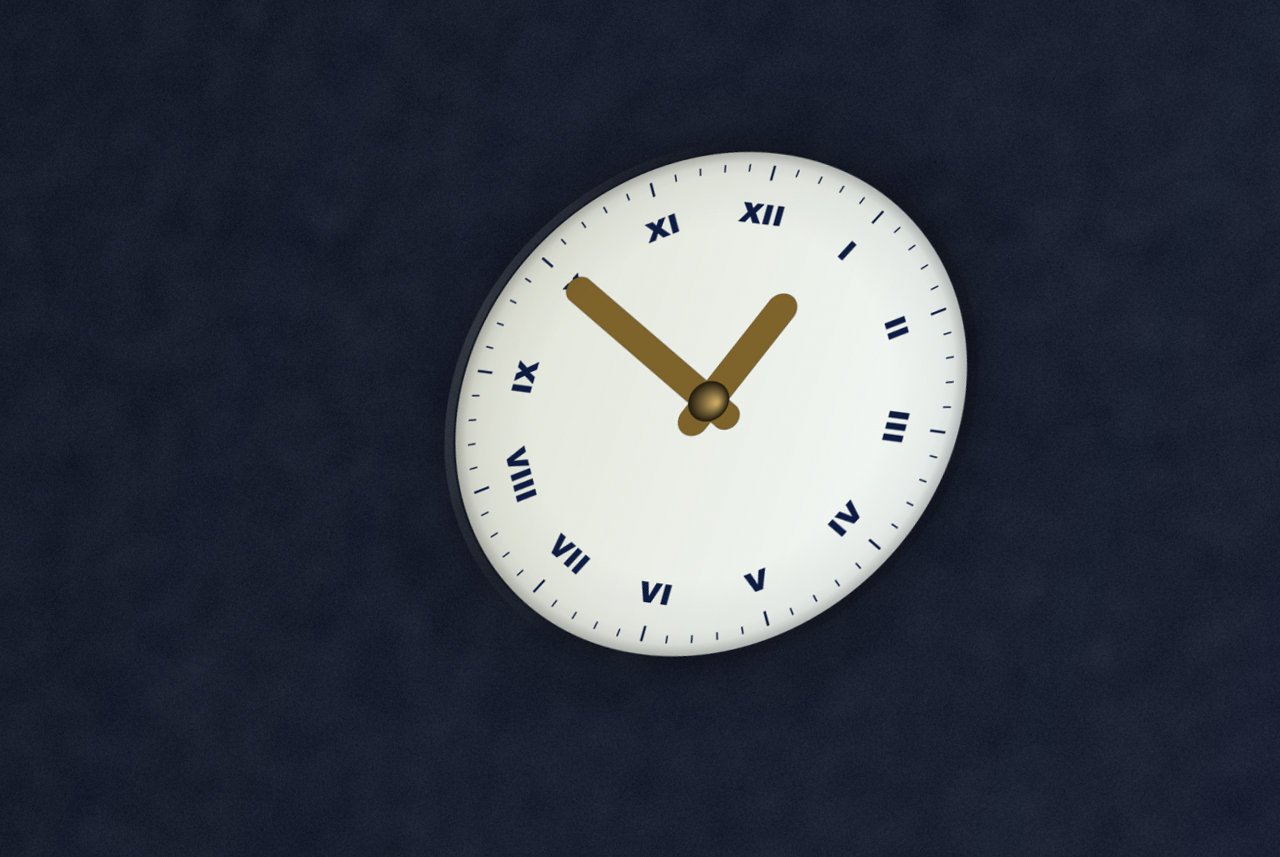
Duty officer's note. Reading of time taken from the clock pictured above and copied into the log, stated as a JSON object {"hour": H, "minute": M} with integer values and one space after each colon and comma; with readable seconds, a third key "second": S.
{"hour": 12, "minute": 50}
